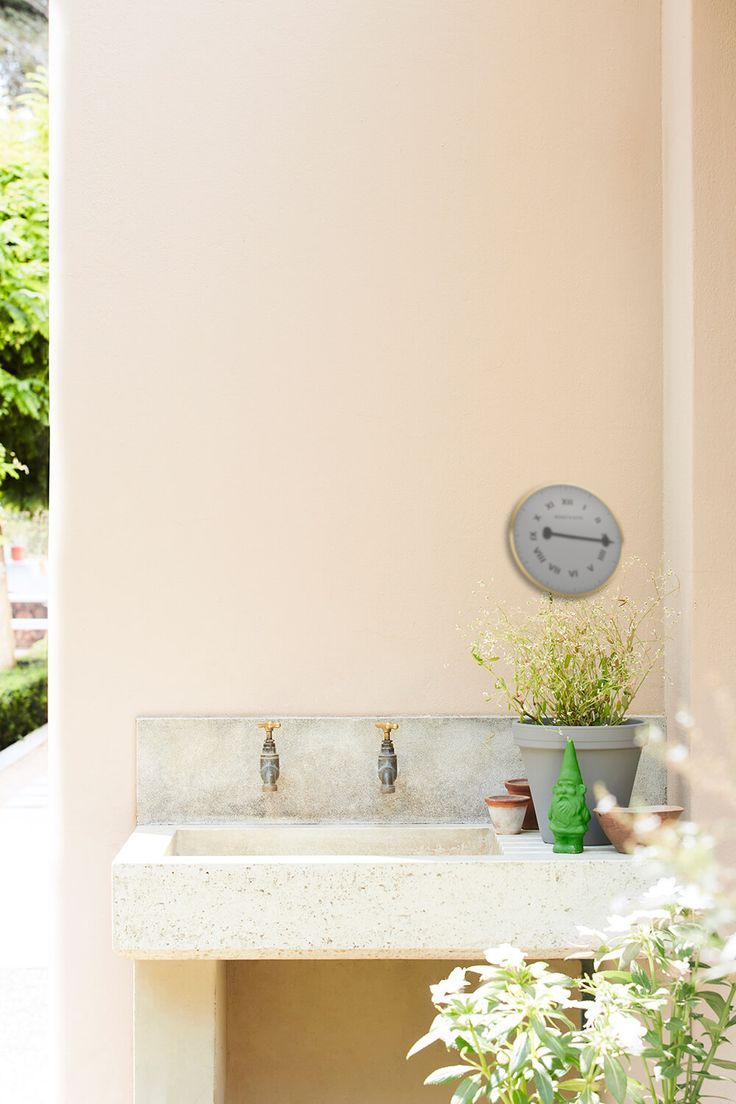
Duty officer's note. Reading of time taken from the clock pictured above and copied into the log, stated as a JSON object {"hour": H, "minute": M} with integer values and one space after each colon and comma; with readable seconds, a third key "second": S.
{"hour": 9, "minute": 16}
